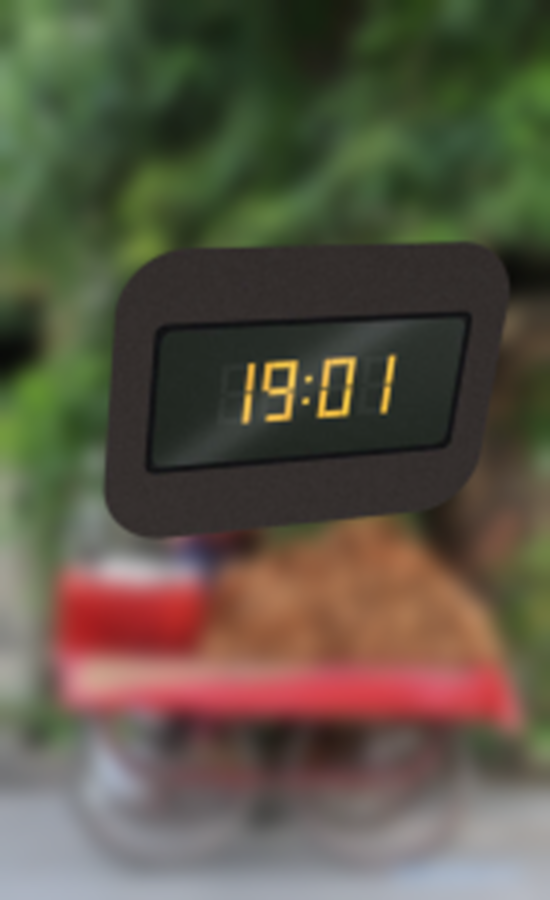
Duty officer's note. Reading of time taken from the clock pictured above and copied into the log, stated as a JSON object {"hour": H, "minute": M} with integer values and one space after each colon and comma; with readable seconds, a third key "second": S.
{"hour": 19, "minute": 1}
